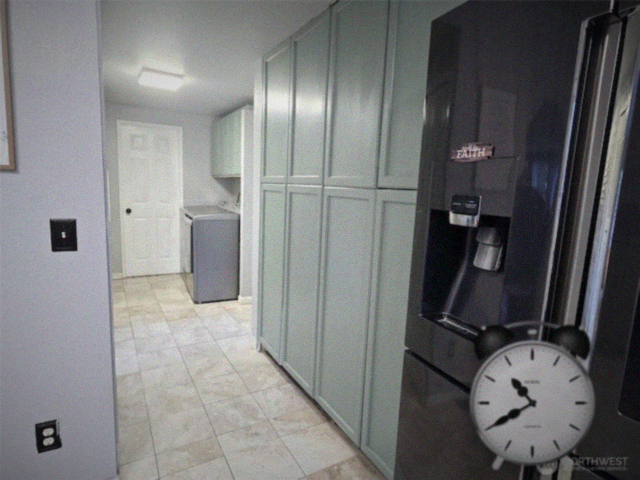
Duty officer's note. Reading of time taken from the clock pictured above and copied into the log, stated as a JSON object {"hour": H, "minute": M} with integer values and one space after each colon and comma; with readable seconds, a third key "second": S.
{"hour": 10, "minute": 40}
